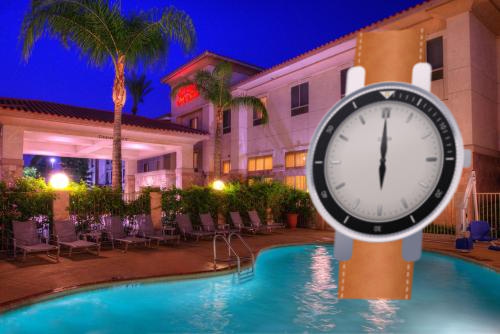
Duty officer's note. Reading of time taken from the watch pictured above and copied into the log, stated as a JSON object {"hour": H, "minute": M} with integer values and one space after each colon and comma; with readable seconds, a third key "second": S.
{"hour": 6, "minute": 0}
